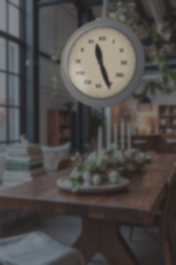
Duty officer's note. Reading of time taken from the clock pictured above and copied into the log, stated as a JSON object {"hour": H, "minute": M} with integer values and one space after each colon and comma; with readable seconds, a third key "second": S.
{"hour": 11, "minute": 26}
